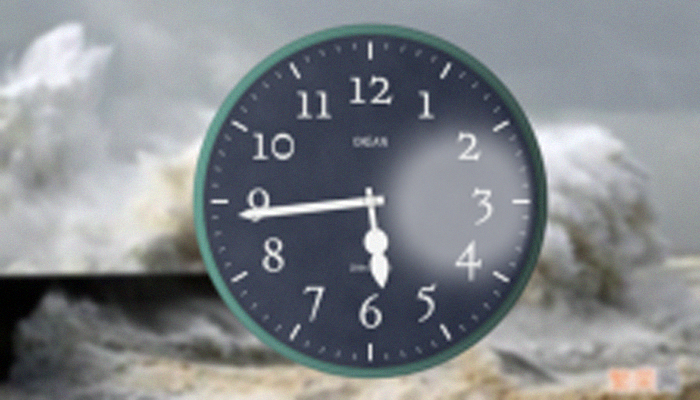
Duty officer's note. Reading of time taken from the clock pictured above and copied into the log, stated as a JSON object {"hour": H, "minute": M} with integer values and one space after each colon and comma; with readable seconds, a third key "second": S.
{"hour": 5, "minute": 44}
